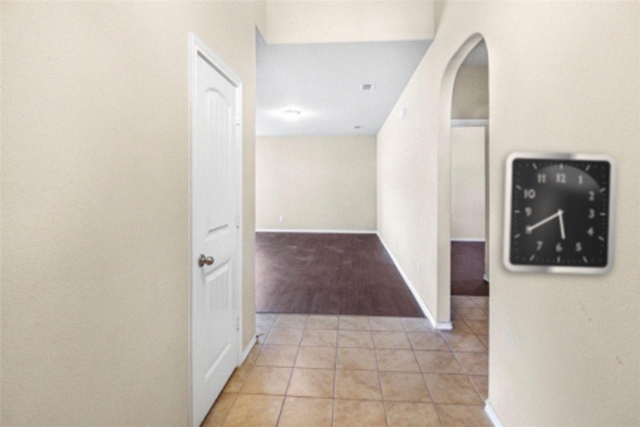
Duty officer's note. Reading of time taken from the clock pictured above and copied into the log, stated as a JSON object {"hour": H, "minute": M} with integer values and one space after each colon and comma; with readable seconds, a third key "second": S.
{"hour": 5, "minute": 40}
